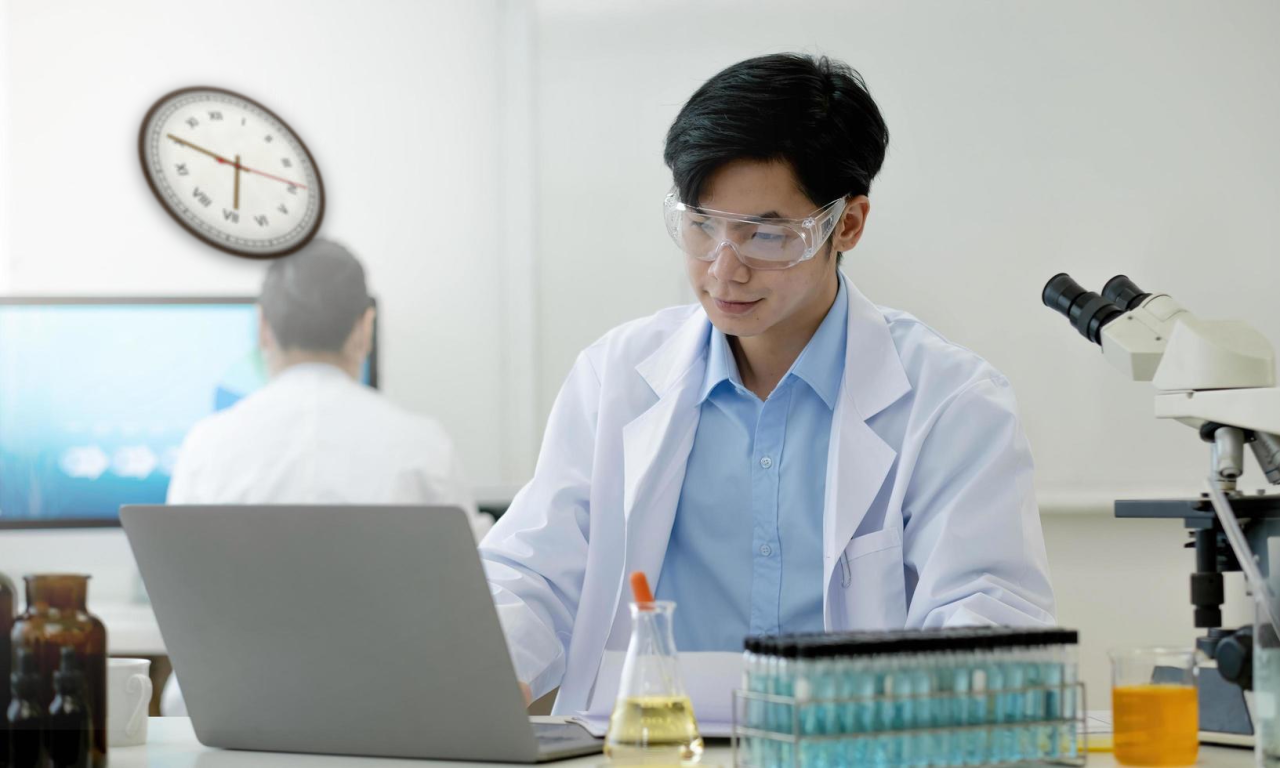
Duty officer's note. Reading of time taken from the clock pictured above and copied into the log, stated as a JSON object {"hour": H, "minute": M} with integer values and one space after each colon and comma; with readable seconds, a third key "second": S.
{"hour": 6, "minute": 50, "second": 19}
